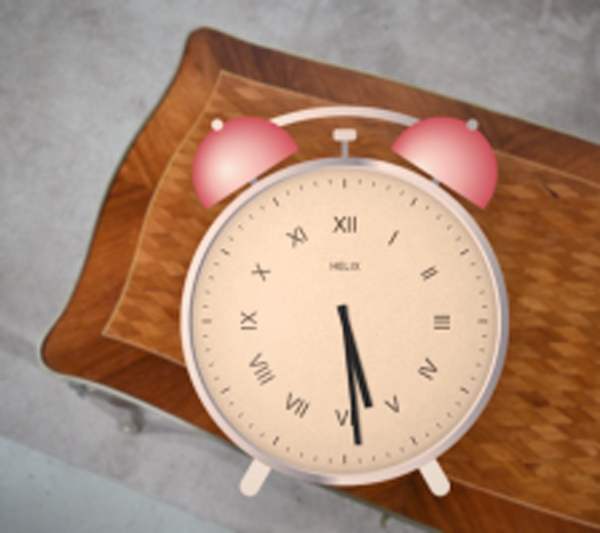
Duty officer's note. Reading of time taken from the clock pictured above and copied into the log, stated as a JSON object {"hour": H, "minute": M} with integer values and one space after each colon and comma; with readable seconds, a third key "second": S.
{"hour": 5, "minute": 29}
